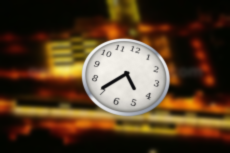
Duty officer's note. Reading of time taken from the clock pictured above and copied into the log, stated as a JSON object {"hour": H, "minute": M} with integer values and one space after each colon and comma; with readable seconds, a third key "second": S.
{"hour": 4, "minute": 36}
